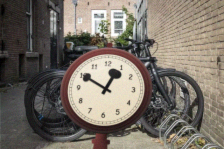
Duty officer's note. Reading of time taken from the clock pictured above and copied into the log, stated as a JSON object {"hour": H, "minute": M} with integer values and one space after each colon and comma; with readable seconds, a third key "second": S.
{"hour": 12, "minute": 50}
